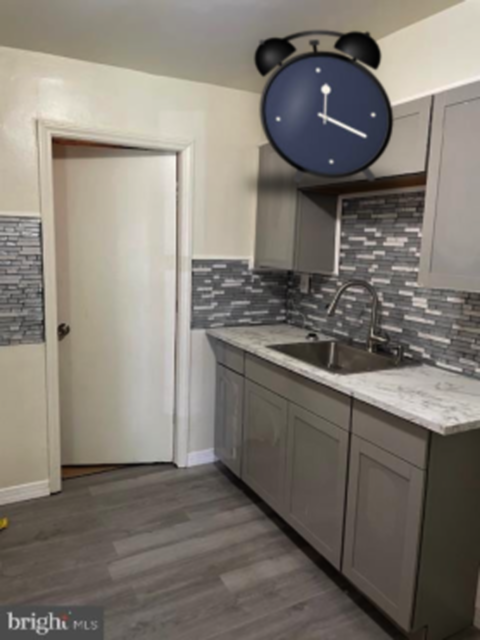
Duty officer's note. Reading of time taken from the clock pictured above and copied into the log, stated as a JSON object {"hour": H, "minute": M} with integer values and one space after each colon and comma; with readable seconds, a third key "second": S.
{"hour": 12, "minute": 20}
